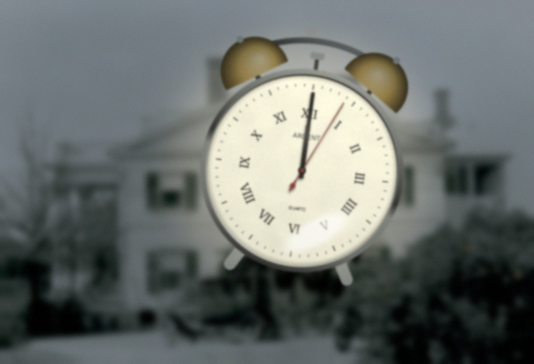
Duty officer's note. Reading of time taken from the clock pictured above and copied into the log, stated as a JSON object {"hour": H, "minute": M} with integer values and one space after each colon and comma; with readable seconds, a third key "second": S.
{"hour": 12, "minute": 0, "second": 4}
